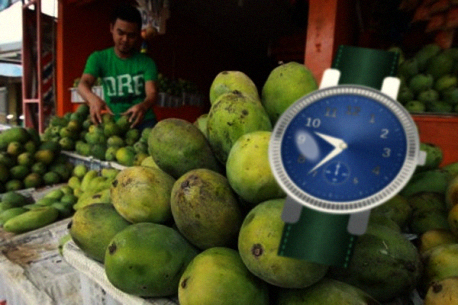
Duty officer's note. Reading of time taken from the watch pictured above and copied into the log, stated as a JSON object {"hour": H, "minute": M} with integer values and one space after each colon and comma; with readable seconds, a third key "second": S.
{"hour": 9, "minute": 36}
